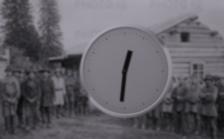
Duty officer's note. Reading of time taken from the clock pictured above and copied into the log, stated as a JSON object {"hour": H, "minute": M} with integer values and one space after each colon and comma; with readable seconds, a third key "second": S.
{"hour": 12, "minute": 31}
